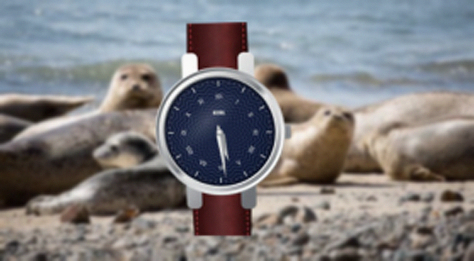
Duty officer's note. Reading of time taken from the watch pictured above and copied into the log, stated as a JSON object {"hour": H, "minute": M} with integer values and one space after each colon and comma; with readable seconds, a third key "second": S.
{"hour": 5, "minute": 29}
